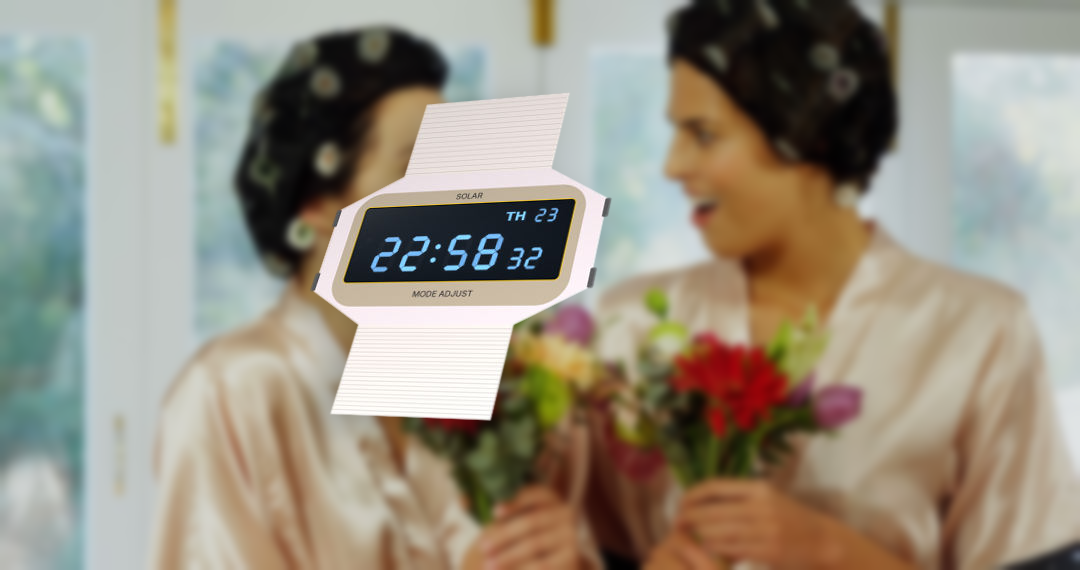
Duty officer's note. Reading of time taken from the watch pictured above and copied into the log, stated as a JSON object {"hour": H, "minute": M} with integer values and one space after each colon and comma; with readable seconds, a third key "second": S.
{"hour": 22, "minute": 58, "second": 32}
